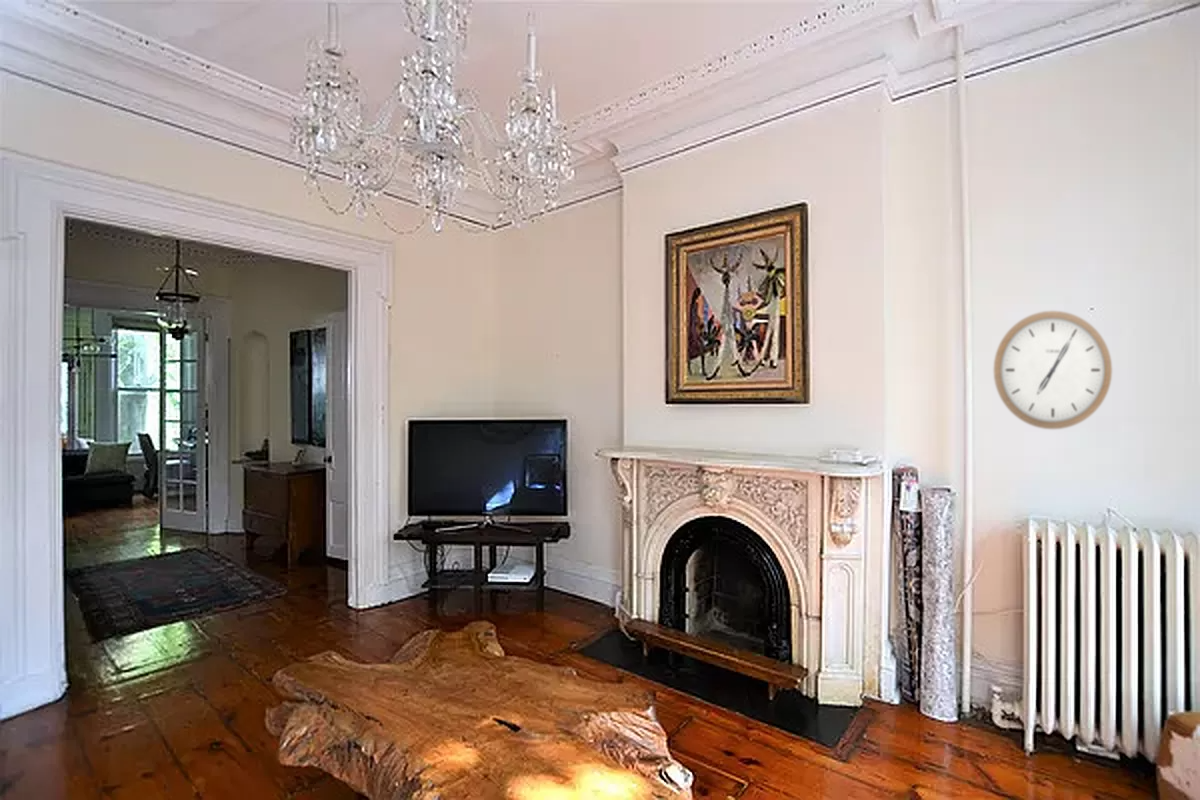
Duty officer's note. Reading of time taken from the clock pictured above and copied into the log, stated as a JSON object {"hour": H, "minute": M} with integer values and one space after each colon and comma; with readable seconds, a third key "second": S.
{"hour": 7, "minute": 5}
